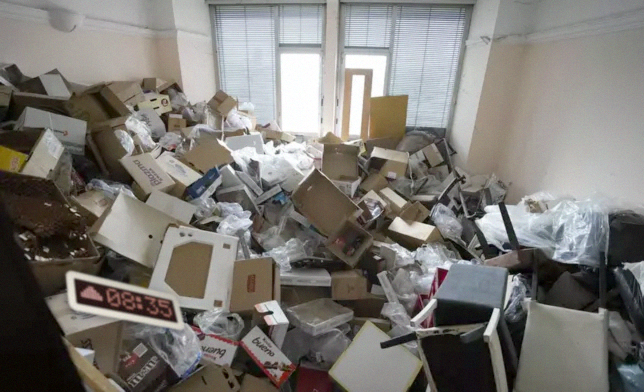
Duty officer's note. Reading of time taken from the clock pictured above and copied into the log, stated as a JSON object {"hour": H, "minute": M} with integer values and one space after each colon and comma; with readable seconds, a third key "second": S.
{"hour": 8, "minute": 35}
